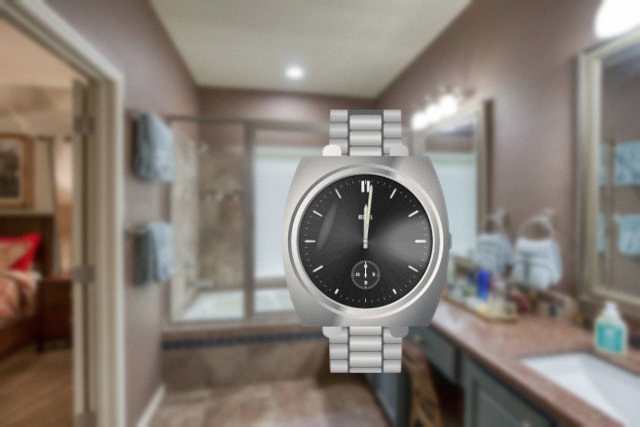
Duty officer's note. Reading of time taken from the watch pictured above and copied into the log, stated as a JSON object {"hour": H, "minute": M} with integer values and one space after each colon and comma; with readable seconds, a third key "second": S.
{"hour": 12, "minute": 1}
